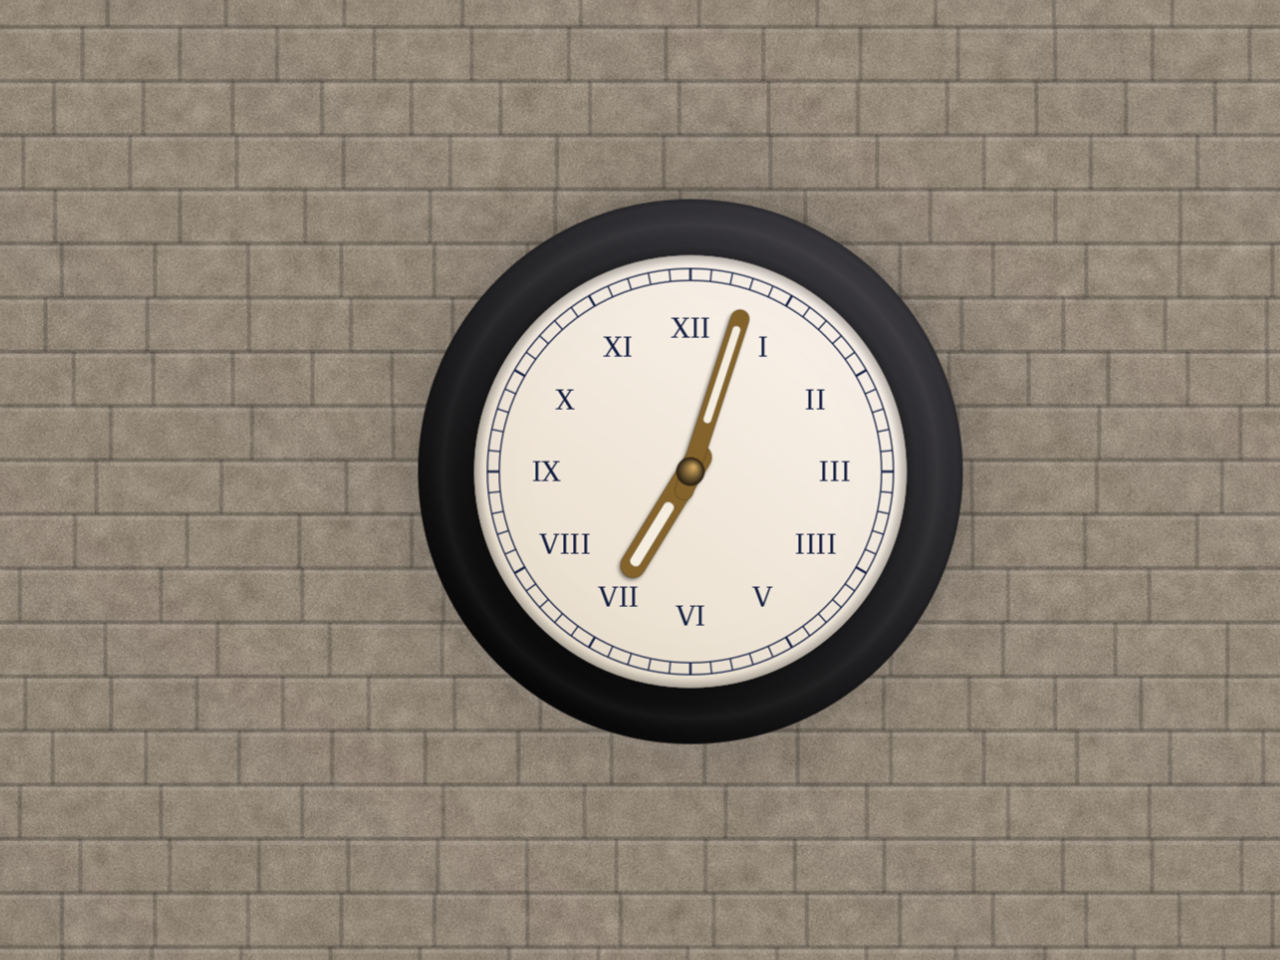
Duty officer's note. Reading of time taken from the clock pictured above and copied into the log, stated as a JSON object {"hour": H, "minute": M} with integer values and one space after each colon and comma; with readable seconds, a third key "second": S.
{"hour": 7, "minute": 3}
